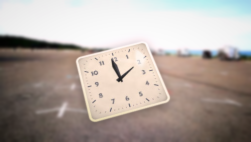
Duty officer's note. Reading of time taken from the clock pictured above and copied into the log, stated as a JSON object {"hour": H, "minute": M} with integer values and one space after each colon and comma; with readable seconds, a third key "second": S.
{"hour": 1, "minute": 59}
